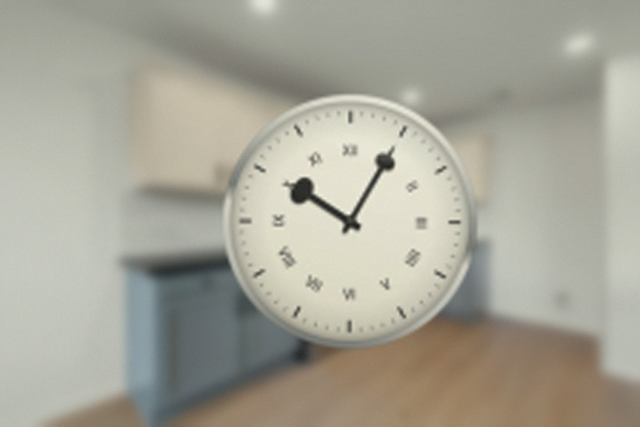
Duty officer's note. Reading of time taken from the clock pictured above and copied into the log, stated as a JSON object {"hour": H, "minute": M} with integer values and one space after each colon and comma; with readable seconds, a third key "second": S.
{"hour": 10, "minute": 5}
